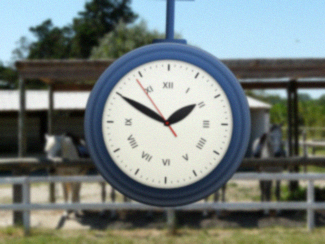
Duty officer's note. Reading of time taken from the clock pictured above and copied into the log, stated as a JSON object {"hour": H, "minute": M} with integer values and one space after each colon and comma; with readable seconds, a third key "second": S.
{"hour": 1, "minute": 49, "second": 54}
